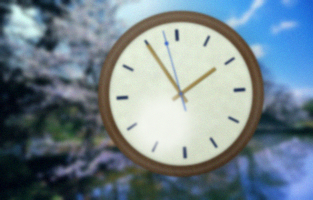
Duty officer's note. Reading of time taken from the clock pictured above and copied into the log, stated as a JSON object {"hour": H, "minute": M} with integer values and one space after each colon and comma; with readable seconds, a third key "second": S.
{"hour": 1, "minute": 54, "second": 58}
